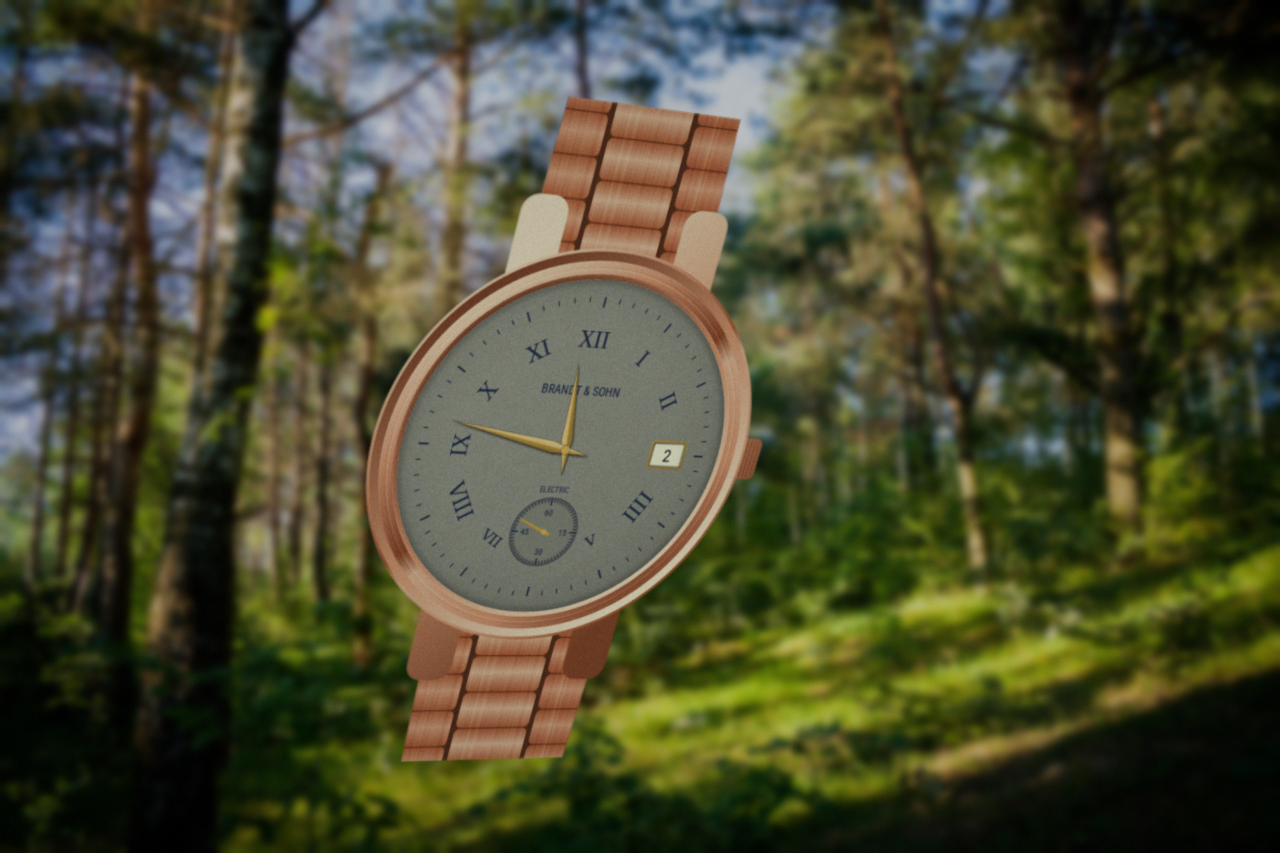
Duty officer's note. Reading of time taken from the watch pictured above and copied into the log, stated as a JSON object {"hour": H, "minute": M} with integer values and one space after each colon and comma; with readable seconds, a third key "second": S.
{"hour": 11, "minute": 46, "second": 49}
